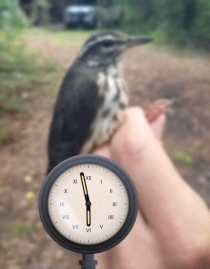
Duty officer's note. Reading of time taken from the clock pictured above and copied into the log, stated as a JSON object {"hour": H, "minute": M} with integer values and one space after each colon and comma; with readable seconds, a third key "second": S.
{"hour": 5, "minute": 58}
